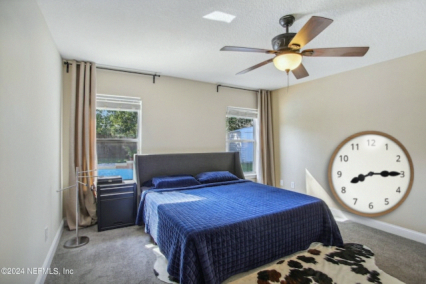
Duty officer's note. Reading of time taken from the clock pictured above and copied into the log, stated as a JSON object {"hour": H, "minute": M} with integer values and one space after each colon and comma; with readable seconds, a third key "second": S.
{"hour": 8, "minute": 15}
